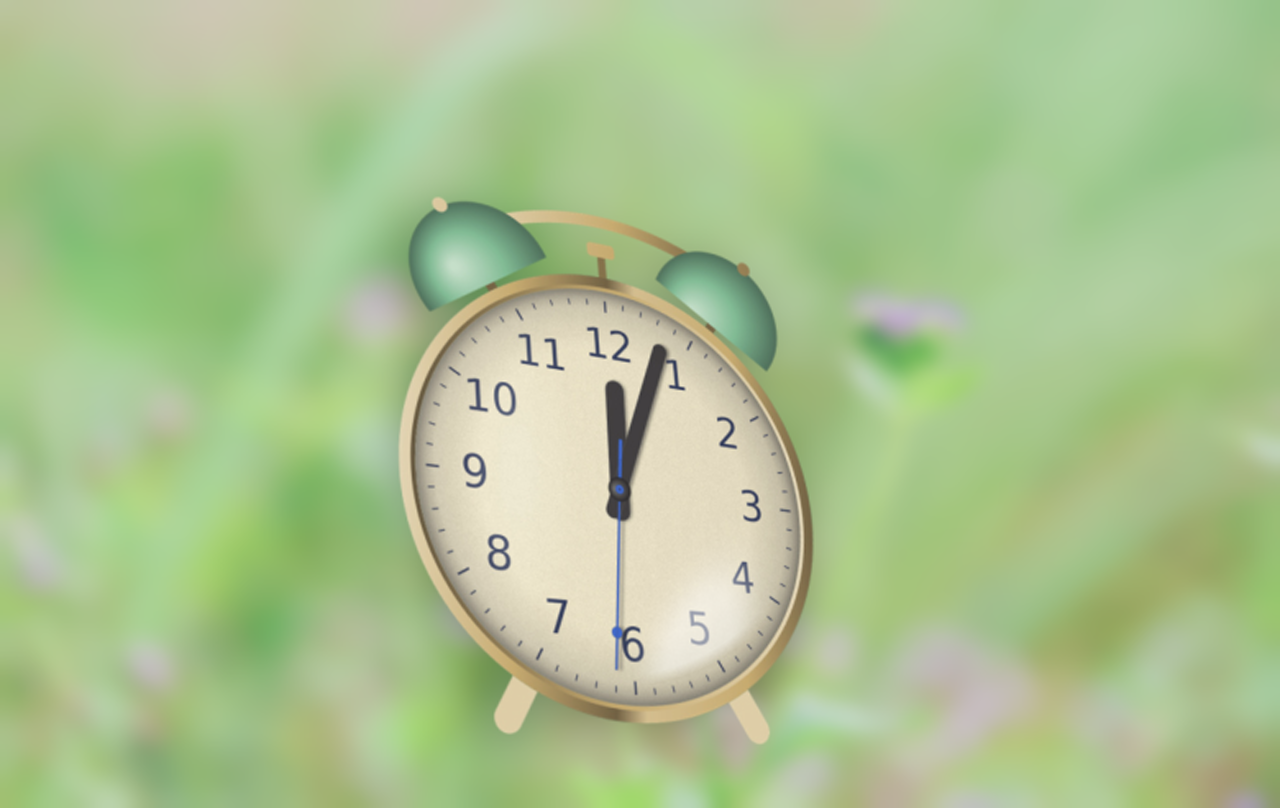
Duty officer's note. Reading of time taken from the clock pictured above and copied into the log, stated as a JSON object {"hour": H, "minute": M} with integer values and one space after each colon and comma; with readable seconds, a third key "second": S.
{"hour": 12, "minute": 3, "second": 31}
